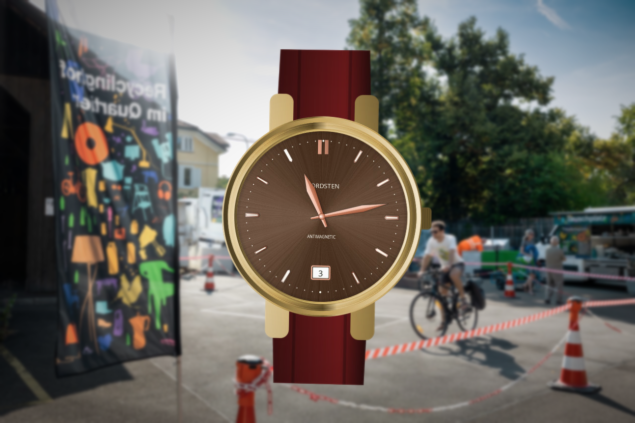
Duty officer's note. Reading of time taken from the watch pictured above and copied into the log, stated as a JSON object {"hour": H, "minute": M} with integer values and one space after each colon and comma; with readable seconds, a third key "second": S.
{"hour": 11, "minute": 13}
